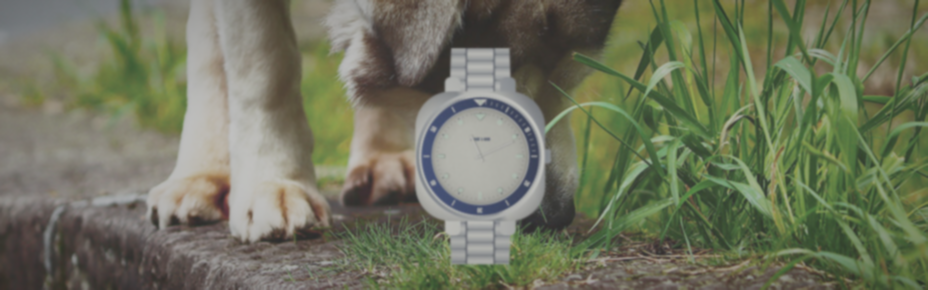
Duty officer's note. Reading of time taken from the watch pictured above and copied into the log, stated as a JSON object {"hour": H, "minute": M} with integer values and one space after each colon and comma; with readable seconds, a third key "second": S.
{"hour": 11, "minute": 11}
